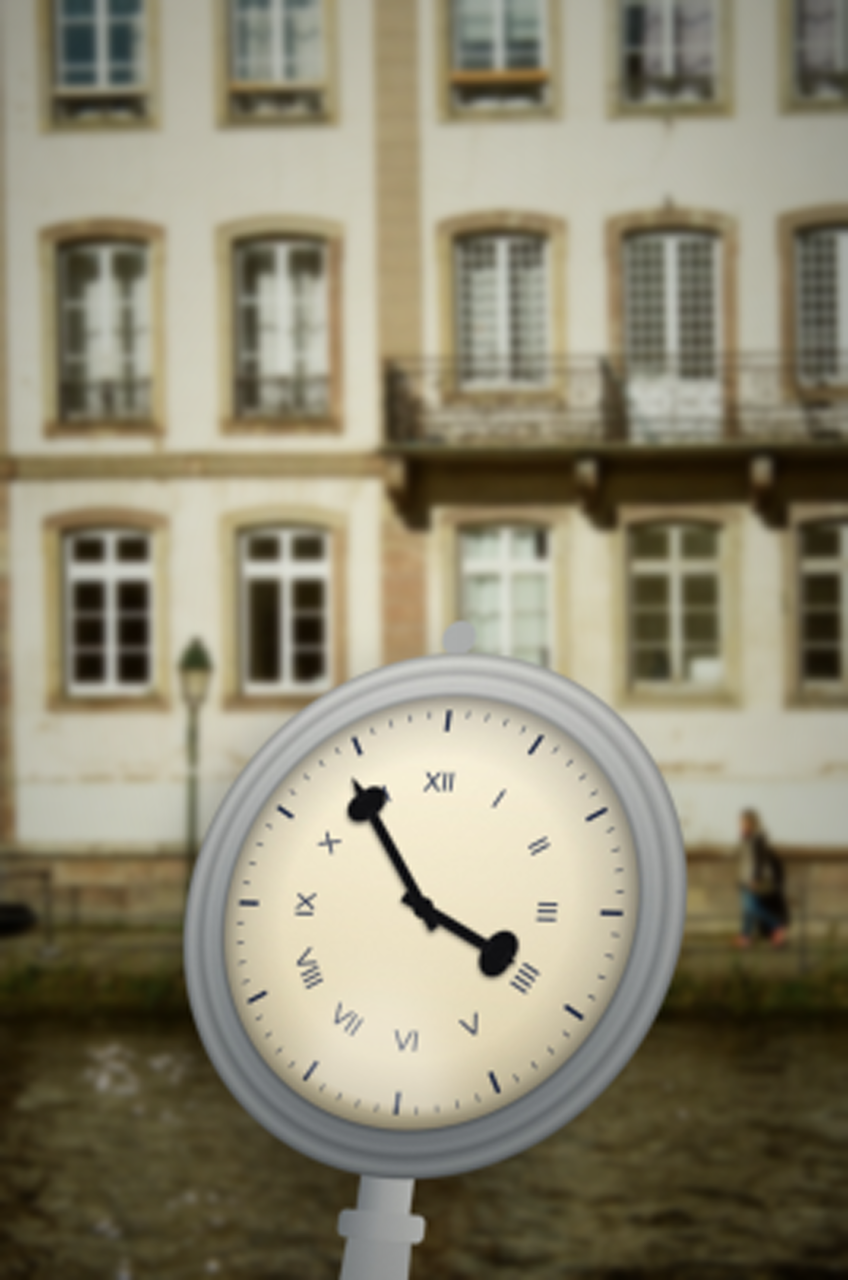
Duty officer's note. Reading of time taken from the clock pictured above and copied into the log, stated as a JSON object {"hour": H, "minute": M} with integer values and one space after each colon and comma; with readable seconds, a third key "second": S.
{"hour": 3, "minute": 54}
